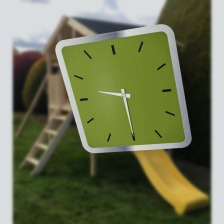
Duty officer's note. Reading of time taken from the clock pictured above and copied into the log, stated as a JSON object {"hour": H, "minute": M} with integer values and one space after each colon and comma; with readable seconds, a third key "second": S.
{"hour": 9, "minute": 30}
